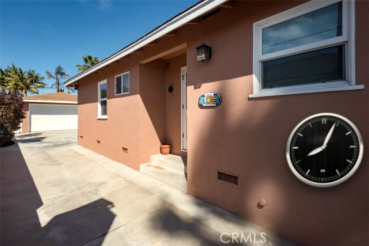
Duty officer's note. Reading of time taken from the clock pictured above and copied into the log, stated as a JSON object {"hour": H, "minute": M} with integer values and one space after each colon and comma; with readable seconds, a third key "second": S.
{"hour": 8, "minute": 4}
